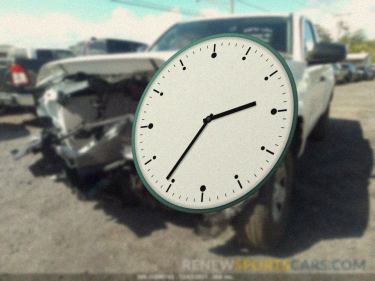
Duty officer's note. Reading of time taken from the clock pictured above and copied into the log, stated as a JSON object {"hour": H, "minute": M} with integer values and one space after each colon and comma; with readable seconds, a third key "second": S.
{"hour": 2, "minute": 36}
